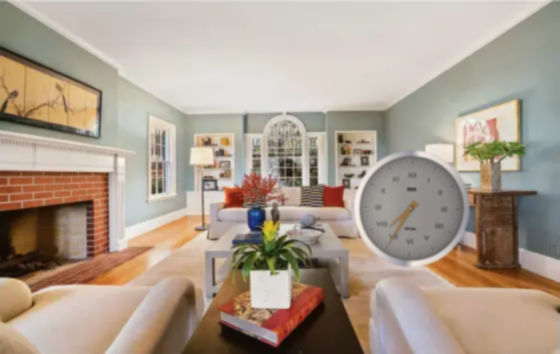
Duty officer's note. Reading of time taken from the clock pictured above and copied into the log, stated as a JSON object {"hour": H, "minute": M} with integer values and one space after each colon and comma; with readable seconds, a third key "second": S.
{"hour": 7, "minute": 35}
